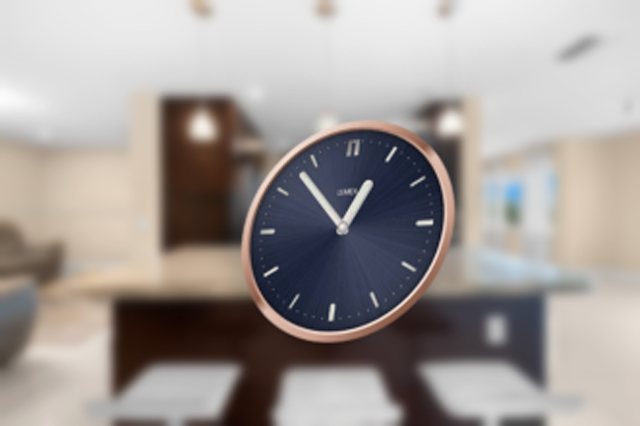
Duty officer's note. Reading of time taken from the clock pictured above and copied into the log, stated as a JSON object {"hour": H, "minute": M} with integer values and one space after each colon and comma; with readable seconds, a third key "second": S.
{"hour": 12, "minute": 53}
